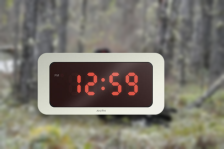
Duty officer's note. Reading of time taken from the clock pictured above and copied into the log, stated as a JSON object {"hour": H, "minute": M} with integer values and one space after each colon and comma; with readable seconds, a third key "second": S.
{"hour": 12, "minute": 59}
